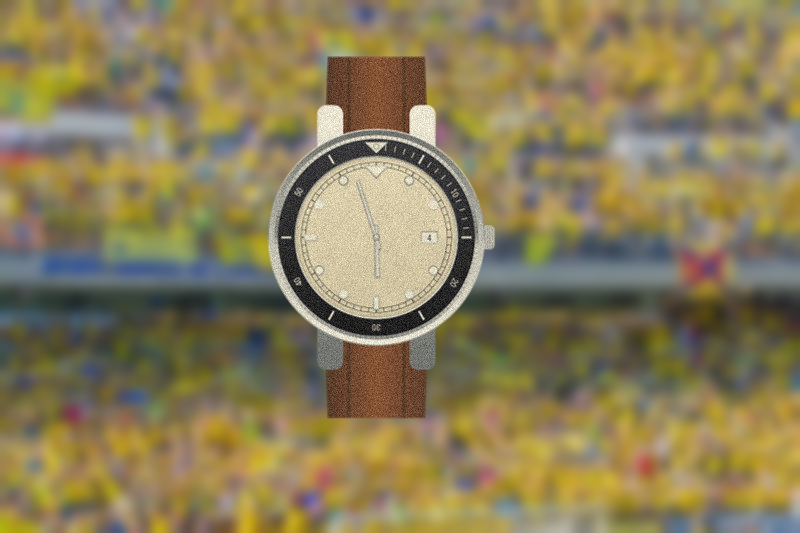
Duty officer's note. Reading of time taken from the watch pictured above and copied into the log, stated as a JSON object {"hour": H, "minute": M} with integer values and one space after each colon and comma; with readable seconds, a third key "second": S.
{"hour": 5, "minute": 57}
